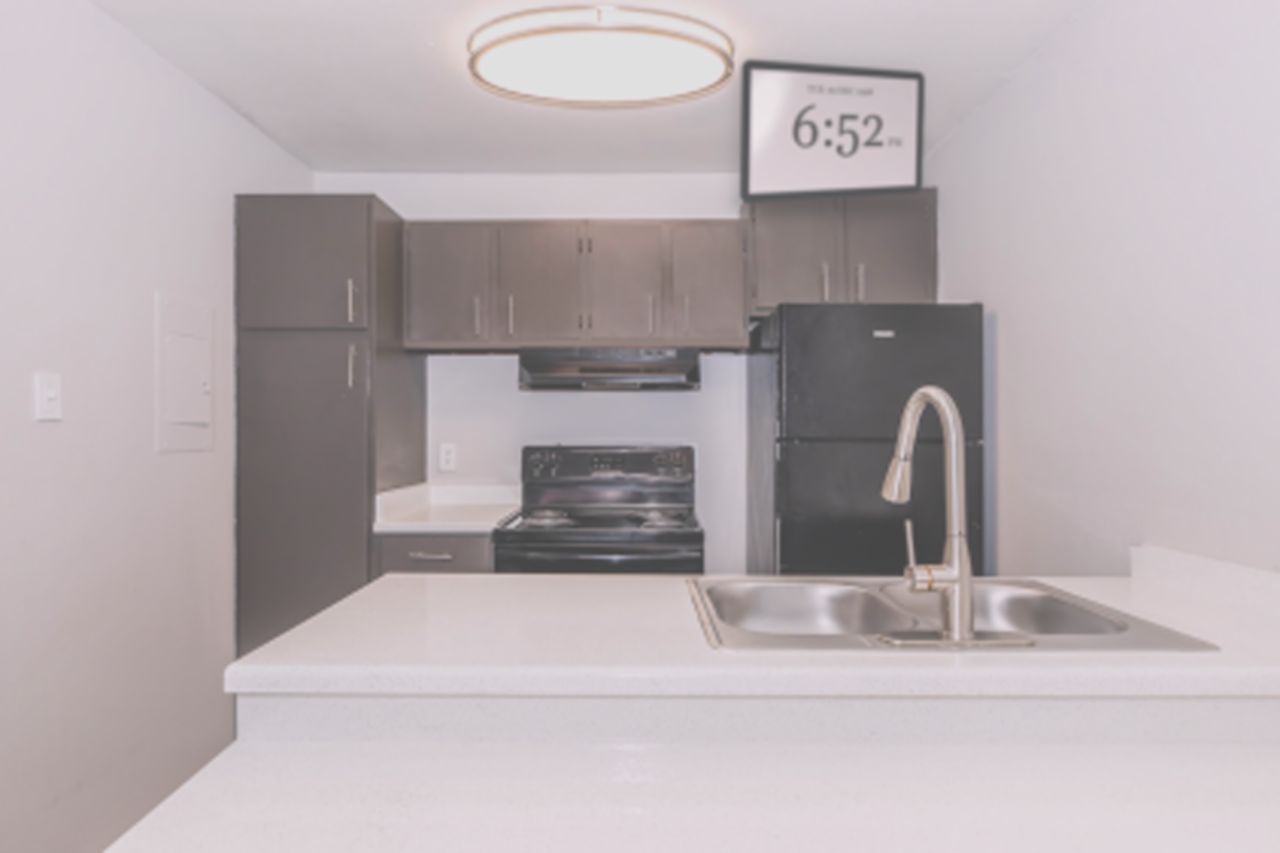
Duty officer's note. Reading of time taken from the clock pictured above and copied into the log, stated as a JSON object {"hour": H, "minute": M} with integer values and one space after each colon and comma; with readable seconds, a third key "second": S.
{"hour": 6, "minute": 52}
